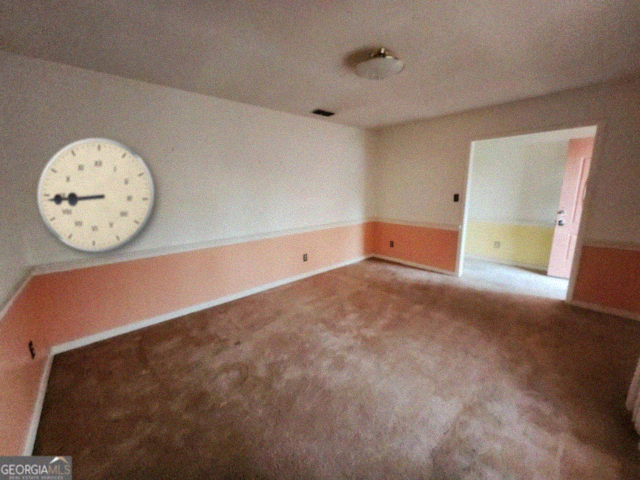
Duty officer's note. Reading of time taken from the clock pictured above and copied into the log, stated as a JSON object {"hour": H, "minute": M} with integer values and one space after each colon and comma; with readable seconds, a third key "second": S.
{"hour": 8, "minute": 44}
